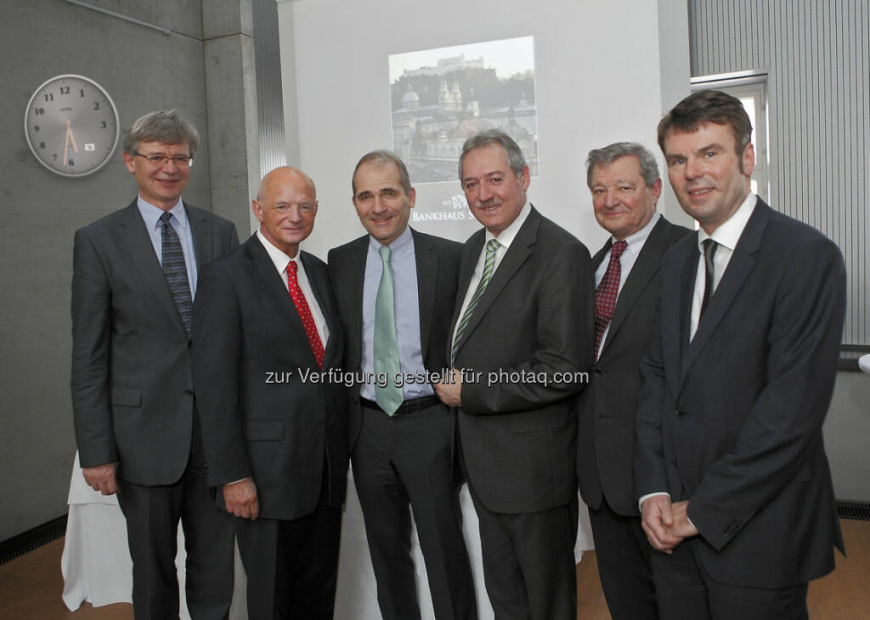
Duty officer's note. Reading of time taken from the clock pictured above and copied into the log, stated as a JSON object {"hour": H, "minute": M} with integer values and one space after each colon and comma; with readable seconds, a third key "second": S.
{"hour": 5, "minute": 32}
